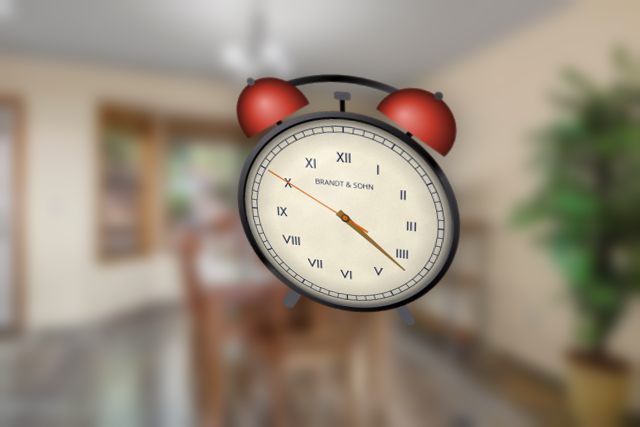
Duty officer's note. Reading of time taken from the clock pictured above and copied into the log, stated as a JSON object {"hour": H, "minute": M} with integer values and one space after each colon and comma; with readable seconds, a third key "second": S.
{"hour": 4, "minute": 21, "second": 50}
